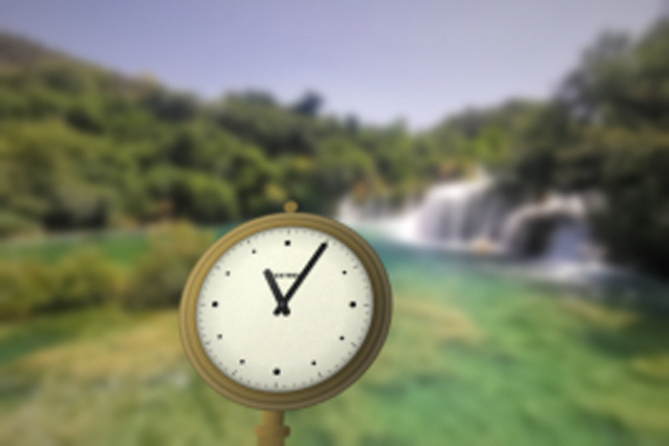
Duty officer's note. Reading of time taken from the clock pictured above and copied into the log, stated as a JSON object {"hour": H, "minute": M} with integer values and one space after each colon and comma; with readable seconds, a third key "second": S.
{"hour": 11, "minute": 5}
